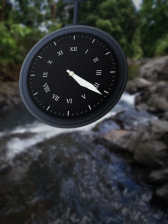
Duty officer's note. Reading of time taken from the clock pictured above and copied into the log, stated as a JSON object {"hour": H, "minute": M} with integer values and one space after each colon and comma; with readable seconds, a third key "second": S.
{"hour": 4, "minute": 21}
